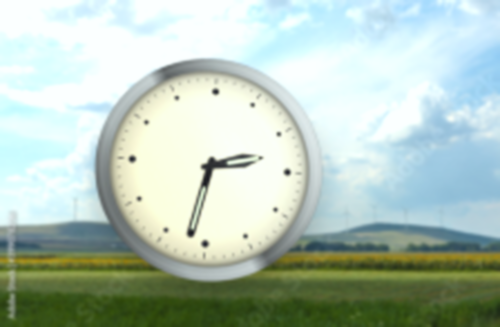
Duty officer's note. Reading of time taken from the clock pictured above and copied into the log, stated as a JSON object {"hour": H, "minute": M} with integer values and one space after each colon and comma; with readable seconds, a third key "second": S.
{"hour": 2, "minute": 32}
